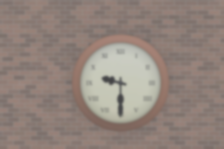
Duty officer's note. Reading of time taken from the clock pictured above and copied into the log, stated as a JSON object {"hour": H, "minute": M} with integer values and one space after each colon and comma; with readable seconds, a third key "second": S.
{"hour": 9, "minute": 30}
